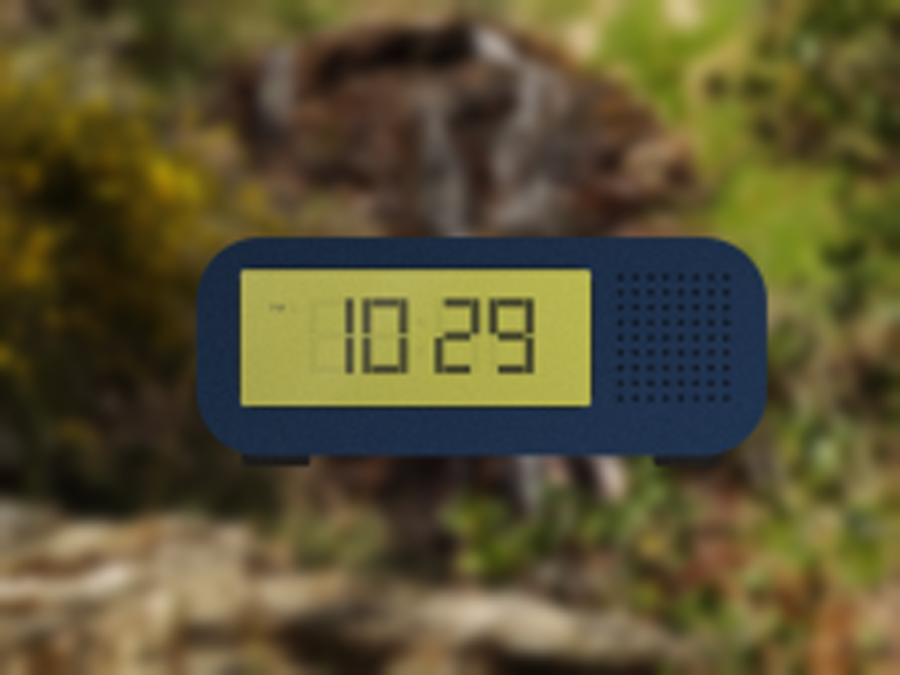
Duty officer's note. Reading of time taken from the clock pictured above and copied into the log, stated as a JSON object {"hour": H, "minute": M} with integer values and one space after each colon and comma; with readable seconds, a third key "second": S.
{"hour": 10, "minute": 29}
